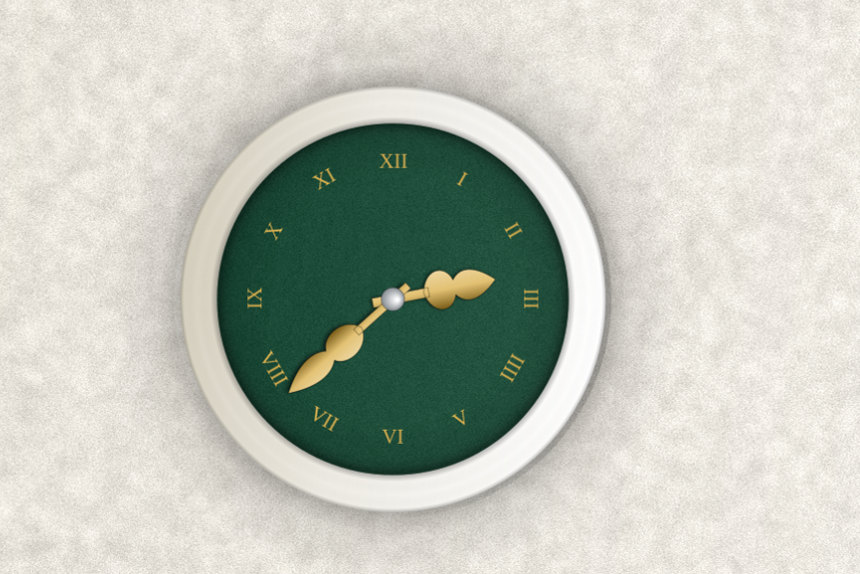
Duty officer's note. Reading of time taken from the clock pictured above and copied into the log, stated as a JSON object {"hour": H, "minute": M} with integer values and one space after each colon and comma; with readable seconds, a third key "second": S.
{"hour": 2, "minute": 38}
